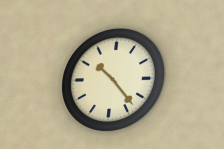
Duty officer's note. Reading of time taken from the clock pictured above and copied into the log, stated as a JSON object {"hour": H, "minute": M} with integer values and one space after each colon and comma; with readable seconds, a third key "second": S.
{"hour": 10, "minute": 23}
